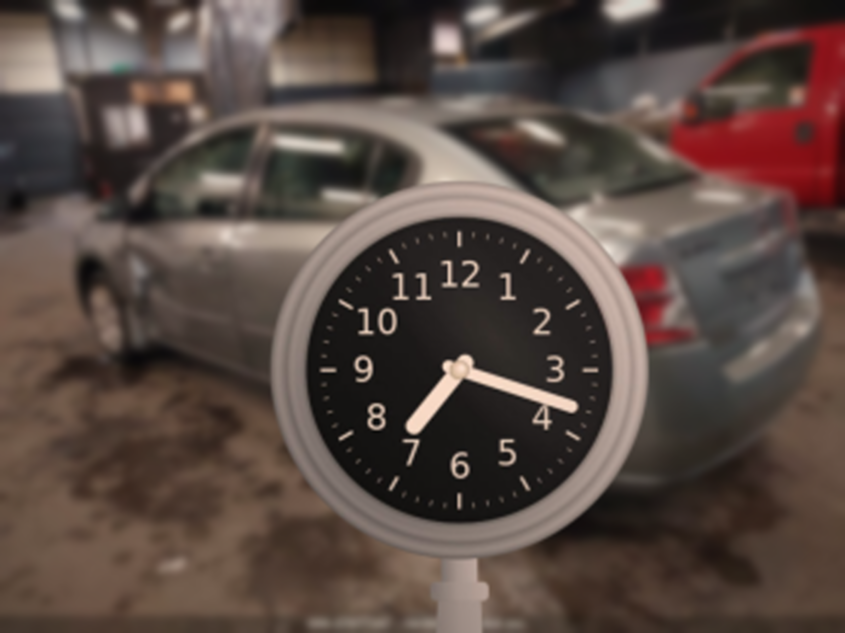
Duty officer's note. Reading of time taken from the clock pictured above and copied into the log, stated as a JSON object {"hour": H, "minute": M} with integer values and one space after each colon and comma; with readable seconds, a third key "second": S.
{"hour": 7, "minute": 18}
